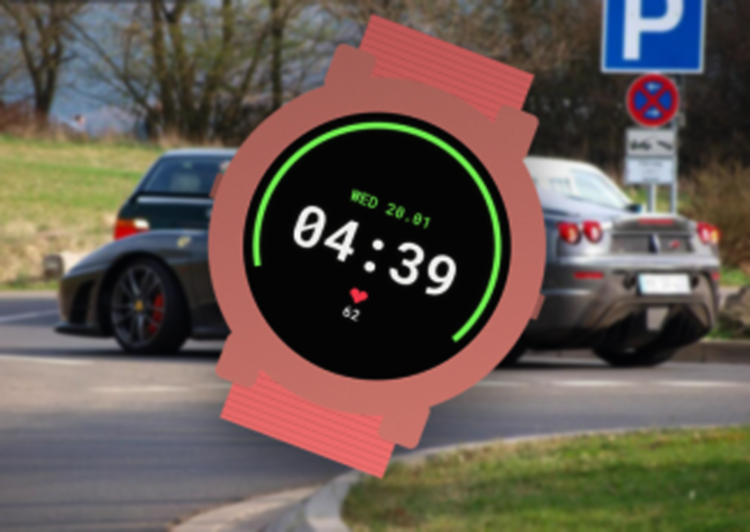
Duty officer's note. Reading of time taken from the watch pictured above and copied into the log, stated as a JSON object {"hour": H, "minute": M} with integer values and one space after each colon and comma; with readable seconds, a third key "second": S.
{"hour": 4, "minute": 39}
